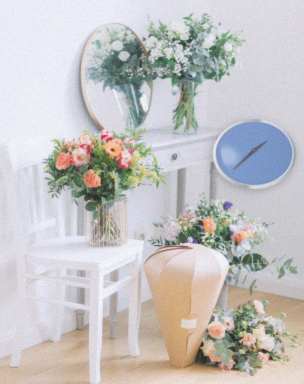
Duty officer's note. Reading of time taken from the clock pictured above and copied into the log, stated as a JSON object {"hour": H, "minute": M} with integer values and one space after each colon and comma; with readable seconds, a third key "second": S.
{"hour": 1, "minute": 37}
